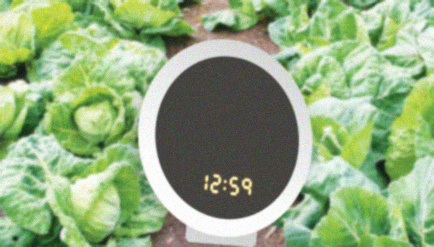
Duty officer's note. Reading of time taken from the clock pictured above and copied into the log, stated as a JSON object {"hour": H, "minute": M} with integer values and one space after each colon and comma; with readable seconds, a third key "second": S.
{"hour": 12, "minute": 59}
